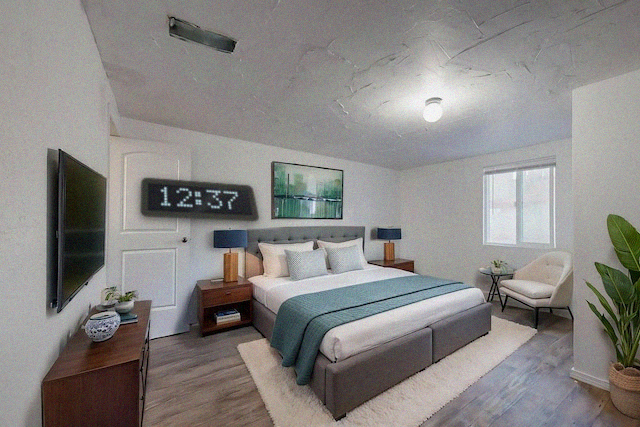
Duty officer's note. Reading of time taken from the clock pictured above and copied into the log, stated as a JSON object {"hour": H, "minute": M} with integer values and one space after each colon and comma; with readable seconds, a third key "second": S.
{"hour": 12, "minute": 37}
